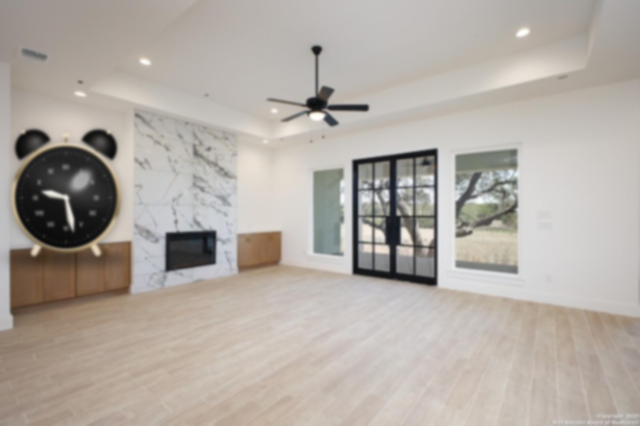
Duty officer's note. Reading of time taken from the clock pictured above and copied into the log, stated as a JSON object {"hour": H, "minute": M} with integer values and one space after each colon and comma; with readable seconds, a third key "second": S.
{"hour": 9, "minute": 28}
